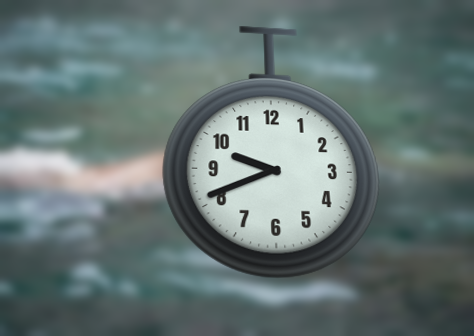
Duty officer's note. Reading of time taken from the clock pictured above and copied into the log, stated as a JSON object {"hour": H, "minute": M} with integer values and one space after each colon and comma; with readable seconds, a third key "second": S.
{"hour": 9, "minute": 41}
